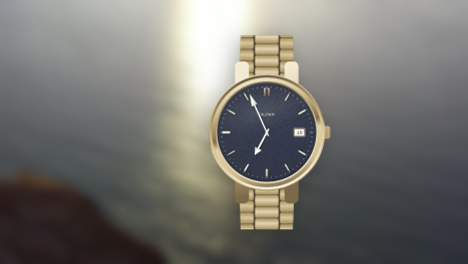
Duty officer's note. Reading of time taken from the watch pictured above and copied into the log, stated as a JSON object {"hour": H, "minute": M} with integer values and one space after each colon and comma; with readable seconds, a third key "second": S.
{"hour": 6, "minute": 56}
